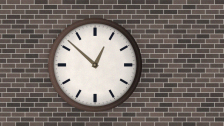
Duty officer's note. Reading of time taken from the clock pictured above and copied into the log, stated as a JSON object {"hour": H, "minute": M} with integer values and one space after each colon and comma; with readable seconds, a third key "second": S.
{"hour": 12, "minute": 52}
